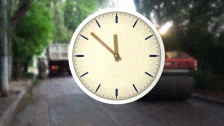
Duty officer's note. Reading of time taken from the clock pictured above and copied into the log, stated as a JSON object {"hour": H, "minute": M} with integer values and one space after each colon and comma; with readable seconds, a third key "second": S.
{"hour": 11, "minute": 52}
